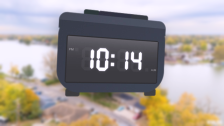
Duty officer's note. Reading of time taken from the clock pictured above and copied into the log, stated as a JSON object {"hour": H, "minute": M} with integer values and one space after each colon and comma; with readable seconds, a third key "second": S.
{"hour": 10, "minute": 14}
